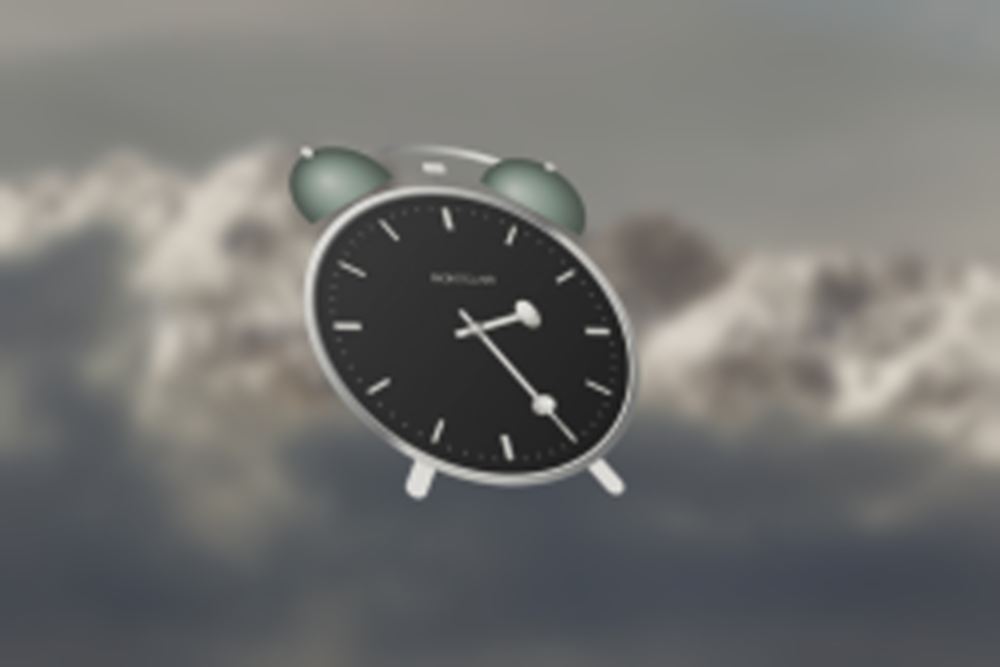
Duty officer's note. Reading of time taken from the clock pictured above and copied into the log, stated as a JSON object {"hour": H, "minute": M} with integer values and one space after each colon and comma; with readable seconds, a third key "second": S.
{"hour": 2, "minute": 25}
